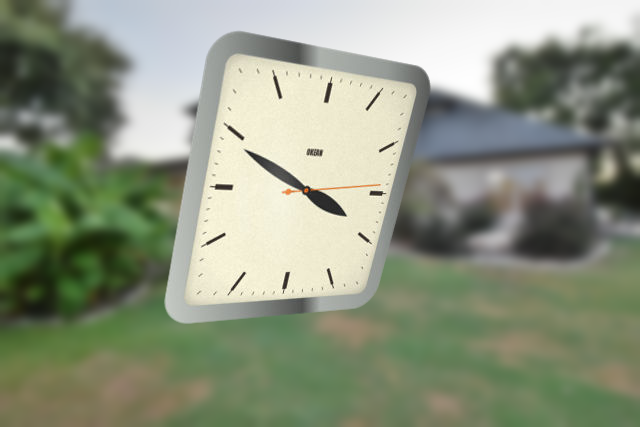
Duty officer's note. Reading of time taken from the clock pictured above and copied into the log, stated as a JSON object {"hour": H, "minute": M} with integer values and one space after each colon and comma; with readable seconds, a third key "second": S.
{"hour": 3, "minute": 49, "second": 14}
